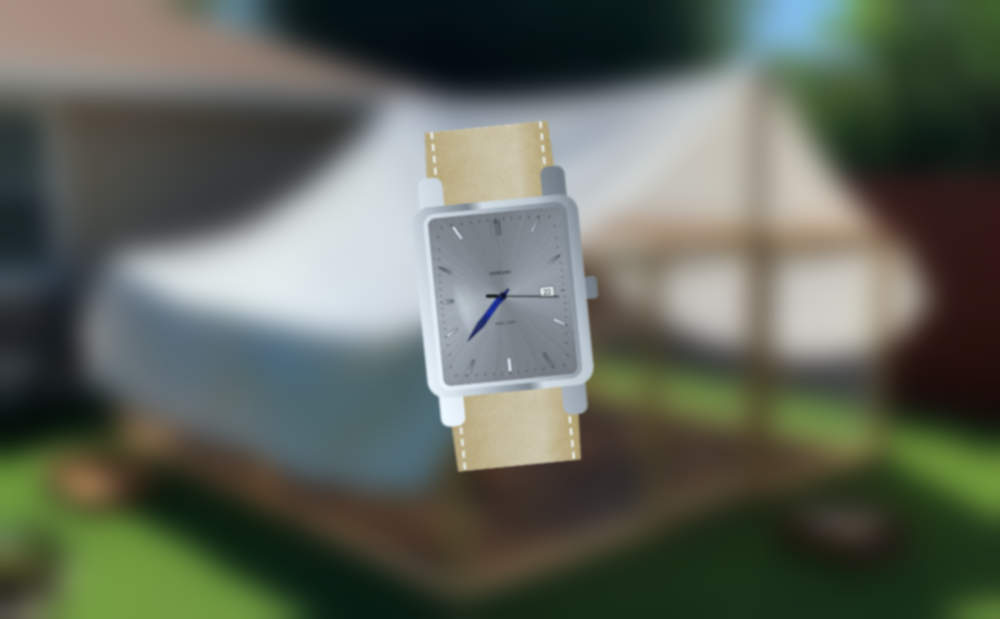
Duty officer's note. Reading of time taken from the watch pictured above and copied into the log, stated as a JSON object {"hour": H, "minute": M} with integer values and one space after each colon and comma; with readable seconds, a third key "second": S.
{"hour": 7, "minute": 37, "second": 16}
